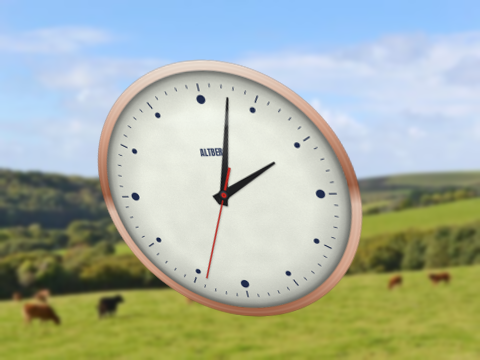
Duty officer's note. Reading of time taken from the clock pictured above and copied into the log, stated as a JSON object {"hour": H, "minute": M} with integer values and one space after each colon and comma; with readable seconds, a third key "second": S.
{"hour": 2, "minute": 2, "second": 34}
